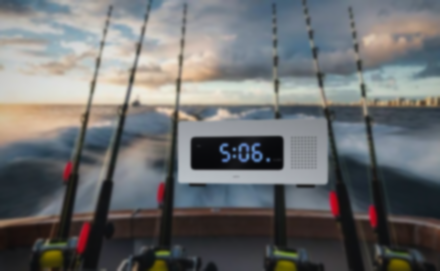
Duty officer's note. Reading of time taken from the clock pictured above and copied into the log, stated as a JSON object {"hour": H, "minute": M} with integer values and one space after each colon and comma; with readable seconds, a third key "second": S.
{"hour": 5, "minute": 6}
